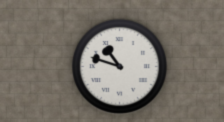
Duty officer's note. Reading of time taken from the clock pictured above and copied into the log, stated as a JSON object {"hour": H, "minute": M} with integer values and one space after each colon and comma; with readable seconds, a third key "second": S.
{"hour": 10, "minute": 48}
